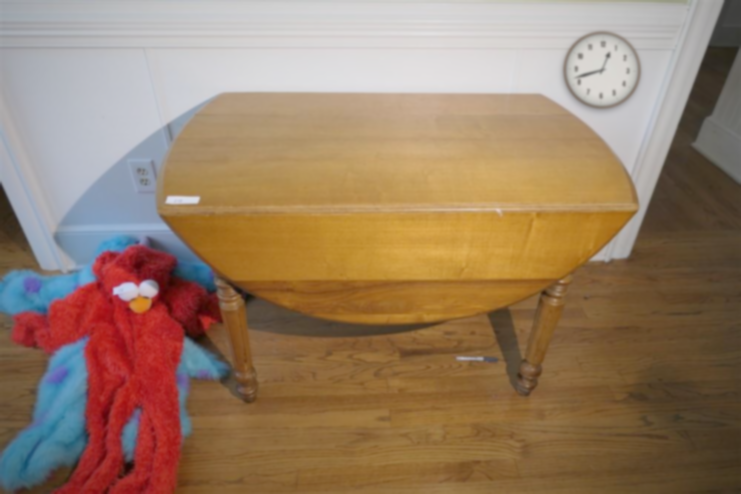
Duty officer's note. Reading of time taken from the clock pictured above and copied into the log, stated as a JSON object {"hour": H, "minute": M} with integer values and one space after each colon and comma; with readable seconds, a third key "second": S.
{"hour": 12, "minute": 42}
